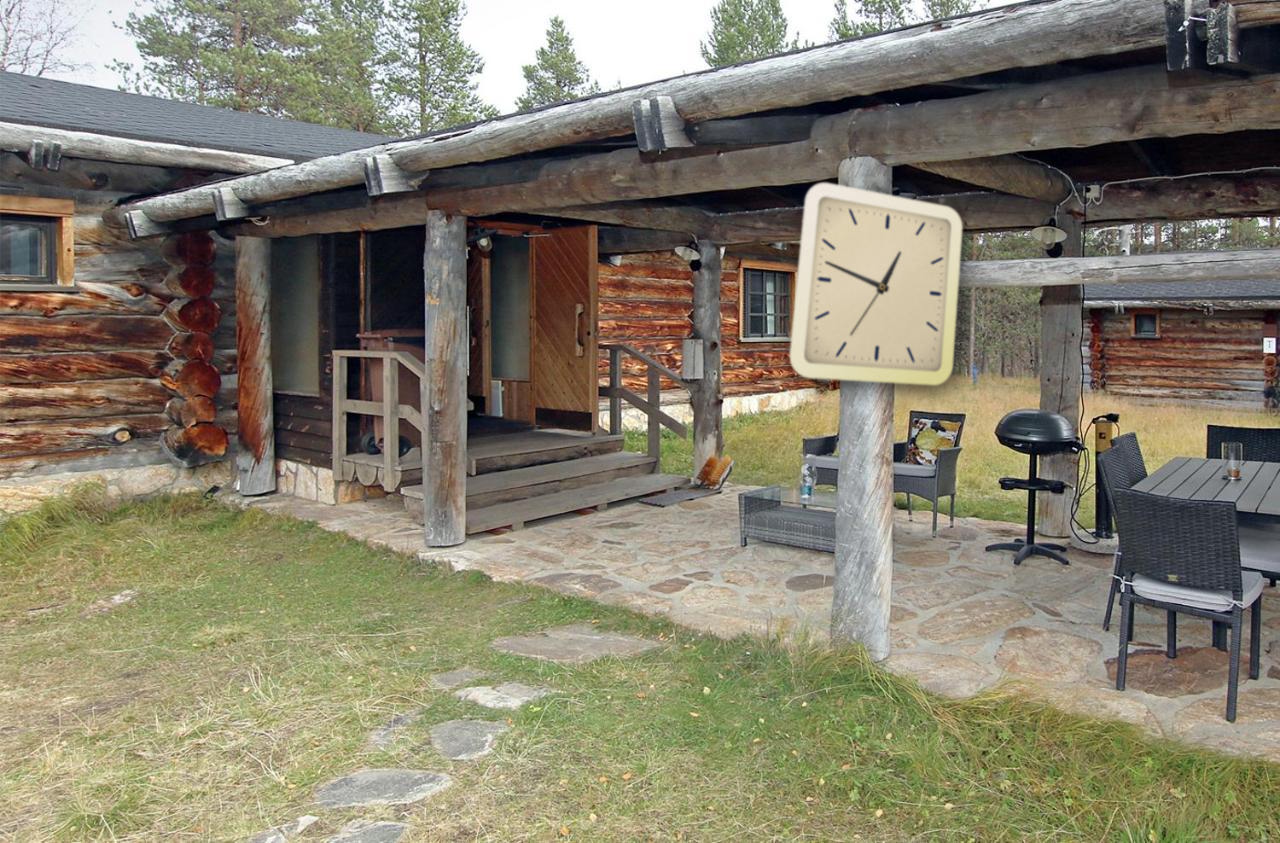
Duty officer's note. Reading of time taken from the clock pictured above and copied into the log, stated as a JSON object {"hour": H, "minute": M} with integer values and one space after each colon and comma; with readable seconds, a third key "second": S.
{"hour": 12, "minute": 47, "second": 35}
